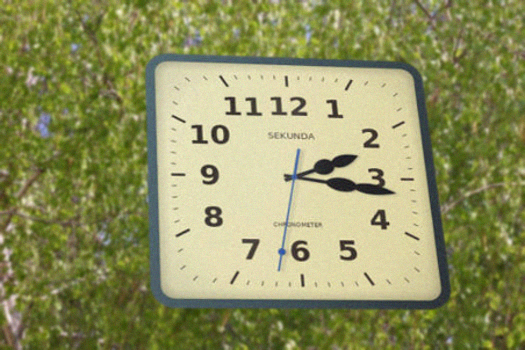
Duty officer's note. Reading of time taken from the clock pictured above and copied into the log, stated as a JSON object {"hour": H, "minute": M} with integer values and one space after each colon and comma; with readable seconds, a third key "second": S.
{"hour": 2, "minute": 16, "second": 32}
